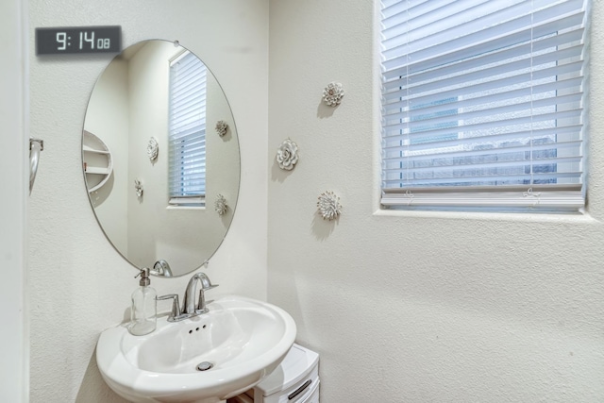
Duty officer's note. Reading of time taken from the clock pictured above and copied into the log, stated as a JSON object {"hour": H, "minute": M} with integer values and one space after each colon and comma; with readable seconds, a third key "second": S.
{"hour": 9, "minute": 14, "second": 8}
